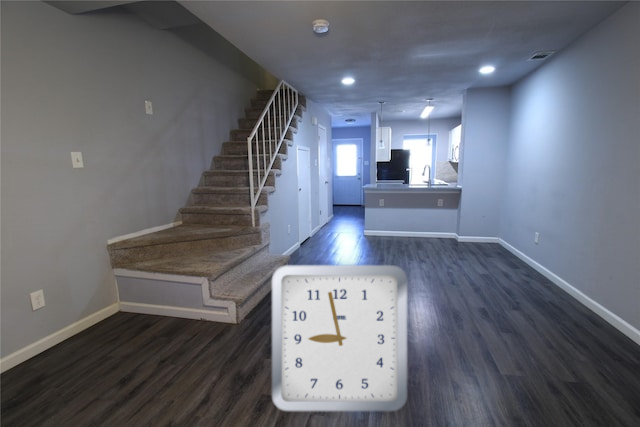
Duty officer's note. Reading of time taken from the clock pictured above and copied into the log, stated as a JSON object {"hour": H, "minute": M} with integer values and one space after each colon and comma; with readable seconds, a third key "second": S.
{"hour": 8, "minute": 58}
